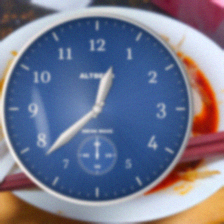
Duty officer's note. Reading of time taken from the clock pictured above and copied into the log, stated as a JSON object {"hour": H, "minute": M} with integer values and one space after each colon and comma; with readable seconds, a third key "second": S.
{"hour": 12, "minute": 38}
